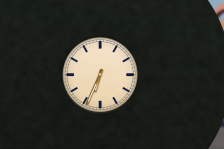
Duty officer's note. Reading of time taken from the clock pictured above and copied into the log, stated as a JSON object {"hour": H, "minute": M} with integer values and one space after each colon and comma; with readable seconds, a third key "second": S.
{"hour": 6, "minute": 34}
